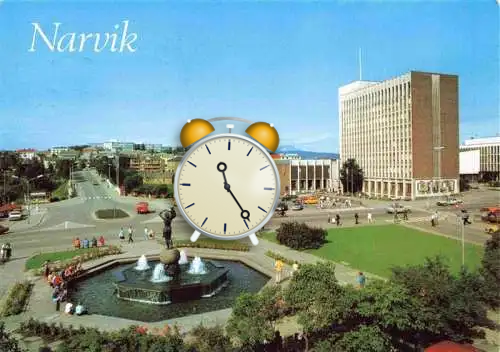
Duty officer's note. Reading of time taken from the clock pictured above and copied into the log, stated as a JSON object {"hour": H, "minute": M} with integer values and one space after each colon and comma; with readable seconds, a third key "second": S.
{"hour": 11, "minute": 24}
